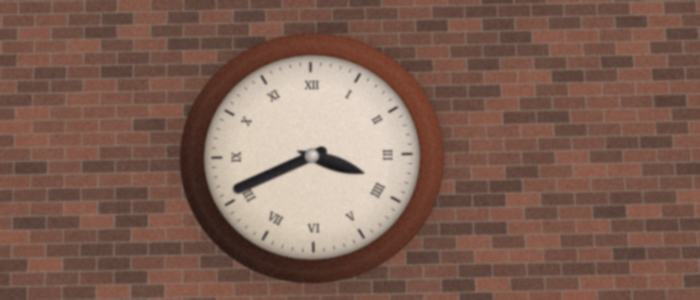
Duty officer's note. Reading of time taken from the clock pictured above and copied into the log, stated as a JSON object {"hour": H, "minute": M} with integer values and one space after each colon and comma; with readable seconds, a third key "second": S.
{"hour": 3, "minute": 41}
